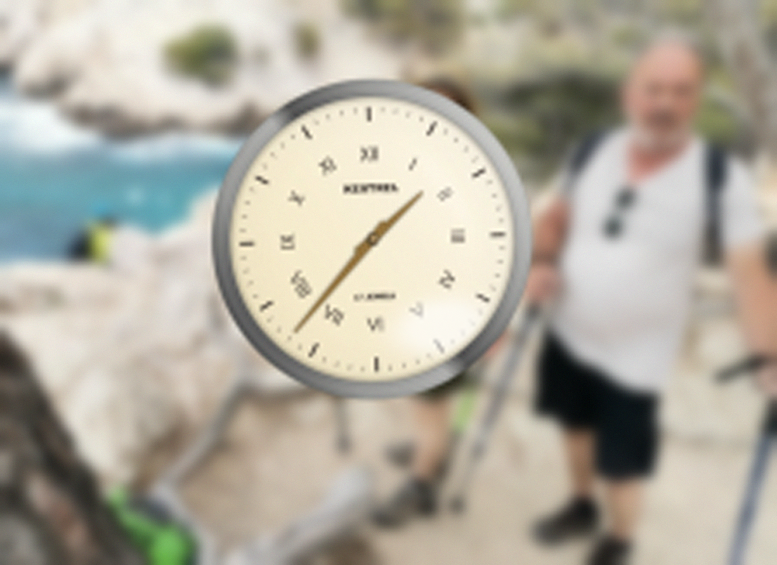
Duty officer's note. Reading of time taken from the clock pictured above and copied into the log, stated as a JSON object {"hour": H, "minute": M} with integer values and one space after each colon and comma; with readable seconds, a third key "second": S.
{"hour": 1, "minute": 37}
